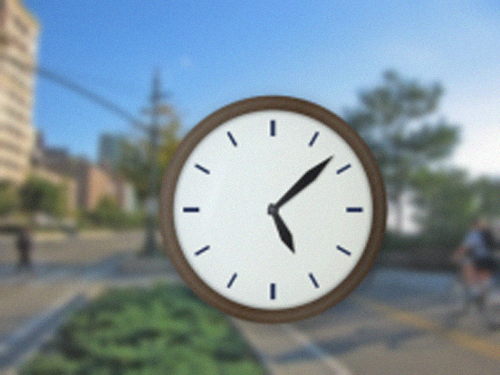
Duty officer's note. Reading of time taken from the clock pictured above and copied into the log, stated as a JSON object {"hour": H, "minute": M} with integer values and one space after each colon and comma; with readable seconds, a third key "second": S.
{"hour": 5, "minute": 8}
